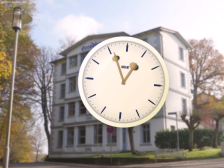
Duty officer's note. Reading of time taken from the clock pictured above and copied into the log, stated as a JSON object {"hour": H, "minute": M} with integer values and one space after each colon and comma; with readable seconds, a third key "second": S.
{"hour": 12, "minute": 56}
